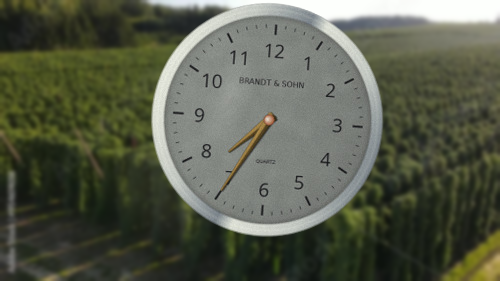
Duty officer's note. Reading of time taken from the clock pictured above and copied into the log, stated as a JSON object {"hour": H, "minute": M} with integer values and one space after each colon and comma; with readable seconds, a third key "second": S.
{"hour": 7, "minute": 35}
